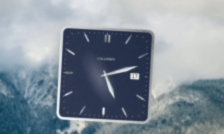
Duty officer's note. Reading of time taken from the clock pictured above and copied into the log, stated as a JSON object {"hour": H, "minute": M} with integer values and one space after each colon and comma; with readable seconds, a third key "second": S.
{"hour": 5, "minute": 12}
